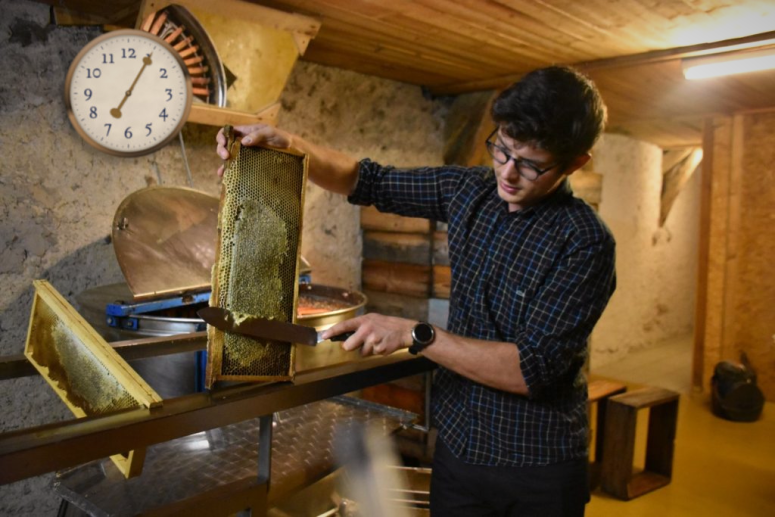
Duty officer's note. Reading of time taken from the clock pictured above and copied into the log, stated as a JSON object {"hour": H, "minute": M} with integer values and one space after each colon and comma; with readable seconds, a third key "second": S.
{"hour": 7, "minute": 5}
